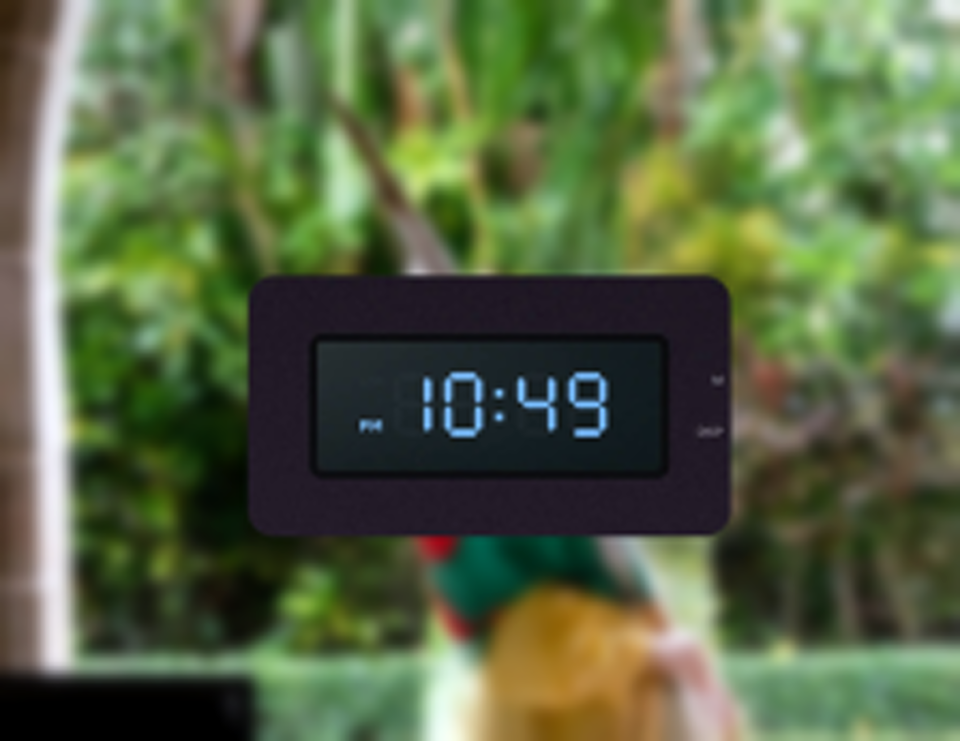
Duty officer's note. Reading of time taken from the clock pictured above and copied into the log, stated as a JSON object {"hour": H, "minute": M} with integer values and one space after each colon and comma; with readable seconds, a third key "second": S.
{"hour": 10, "minute": 49}
